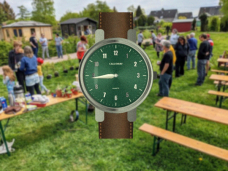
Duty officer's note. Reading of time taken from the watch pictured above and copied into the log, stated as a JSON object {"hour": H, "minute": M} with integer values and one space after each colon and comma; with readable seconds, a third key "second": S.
{"hour": 8, "minute": 44}
